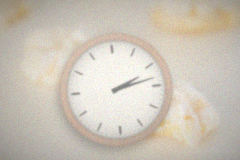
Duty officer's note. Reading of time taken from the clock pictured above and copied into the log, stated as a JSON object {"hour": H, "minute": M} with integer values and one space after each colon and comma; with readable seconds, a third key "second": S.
{"hour": 2, "minute": 13}
